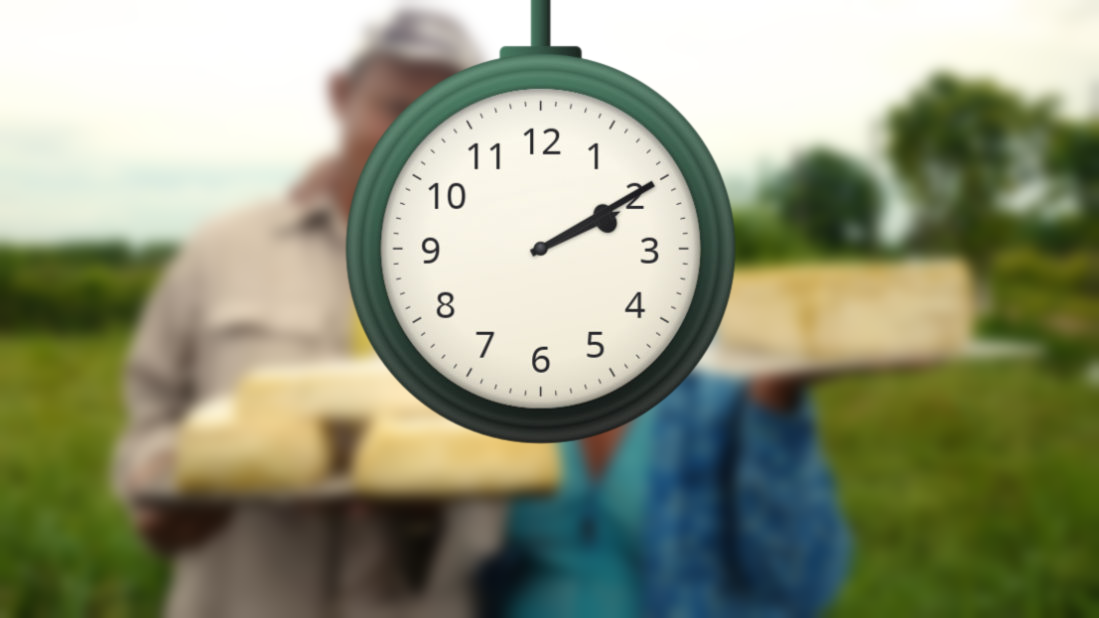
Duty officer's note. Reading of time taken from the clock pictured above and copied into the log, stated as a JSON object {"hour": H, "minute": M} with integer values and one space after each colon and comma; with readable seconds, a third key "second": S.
{"hour": 2, "minute": 10}
